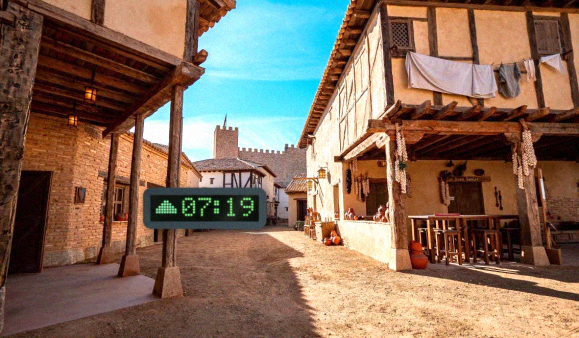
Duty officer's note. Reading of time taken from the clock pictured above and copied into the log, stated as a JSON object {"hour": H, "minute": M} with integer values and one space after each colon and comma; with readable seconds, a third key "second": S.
{"hour": 7, "minute": 19}
